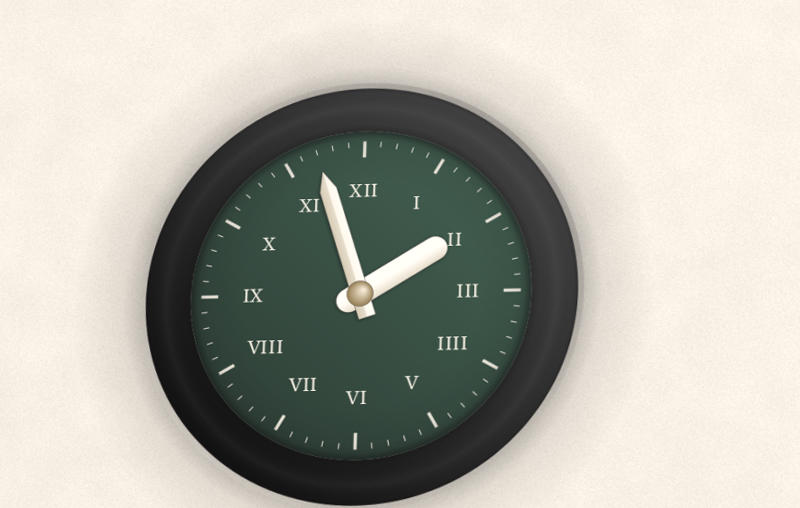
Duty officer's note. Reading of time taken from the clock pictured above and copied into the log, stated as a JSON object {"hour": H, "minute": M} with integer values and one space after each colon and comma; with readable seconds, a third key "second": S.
{"hour": 1, "minute": 57}
